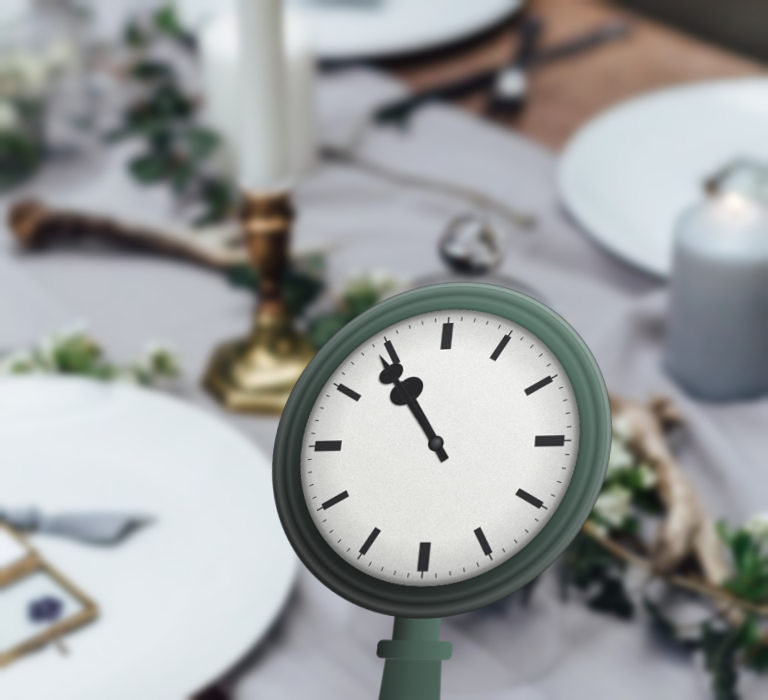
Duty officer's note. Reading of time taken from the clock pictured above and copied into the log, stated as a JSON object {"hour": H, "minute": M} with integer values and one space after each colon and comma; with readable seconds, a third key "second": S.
{"hour": 10, "minute": 54}
